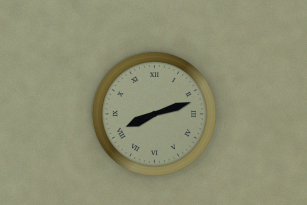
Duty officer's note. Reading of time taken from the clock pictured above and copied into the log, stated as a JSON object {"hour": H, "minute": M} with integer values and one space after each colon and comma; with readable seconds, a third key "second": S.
{"hour": 8, "minute": 12}
